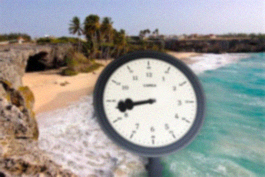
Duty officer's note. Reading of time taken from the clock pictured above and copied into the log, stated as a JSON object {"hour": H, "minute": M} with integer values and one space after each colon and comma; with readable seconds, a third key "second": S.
{"hour": 8, "minute": 43}
